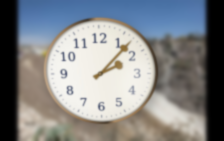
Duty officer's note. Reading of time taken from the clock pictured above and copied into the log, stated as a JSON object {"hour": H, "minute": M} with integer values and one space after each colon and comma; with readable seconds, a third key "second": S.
{"hour": 2, "minute": 7}
